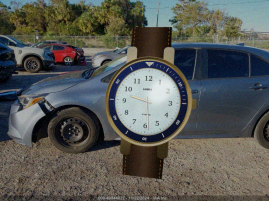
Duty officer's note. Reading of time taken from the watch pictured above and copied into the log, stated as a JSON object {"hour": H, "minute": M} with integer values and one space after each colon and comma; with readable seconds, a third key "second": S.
{"hour": 9, "minute": 29}
